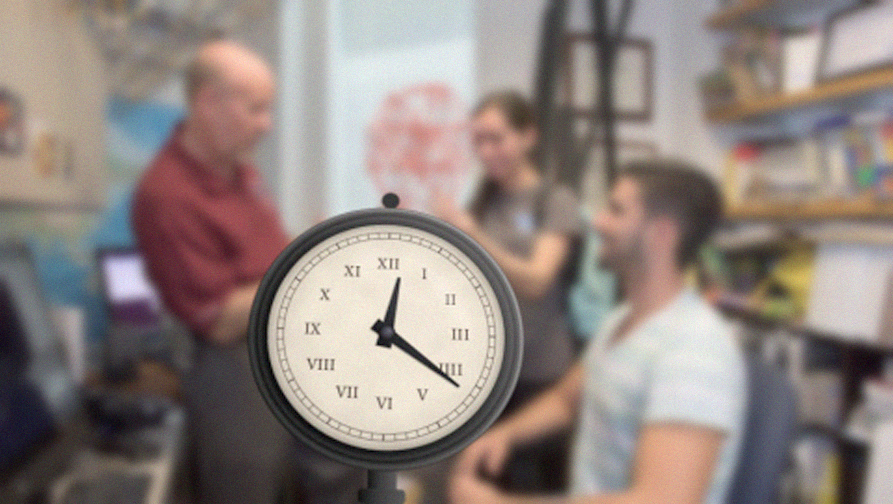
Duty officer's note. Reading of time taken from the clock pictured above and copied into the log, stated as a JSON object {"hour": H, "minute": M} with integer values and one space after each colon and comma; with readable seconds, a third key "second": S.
{"hour": 12, "minute": 21}
